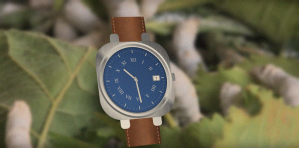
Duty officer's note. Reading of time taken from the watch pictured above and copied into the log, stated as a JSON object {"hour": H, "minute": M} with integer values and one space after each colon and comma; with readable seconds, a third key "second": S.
{"hour": 10, "minute": 29}
